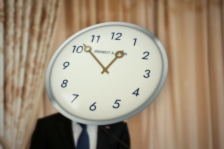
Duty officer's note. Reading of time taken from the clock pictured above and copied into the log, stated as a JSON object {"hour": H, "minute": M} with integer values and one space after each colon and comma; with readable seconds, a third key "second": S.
{"hour": 12, "minute": 52}
